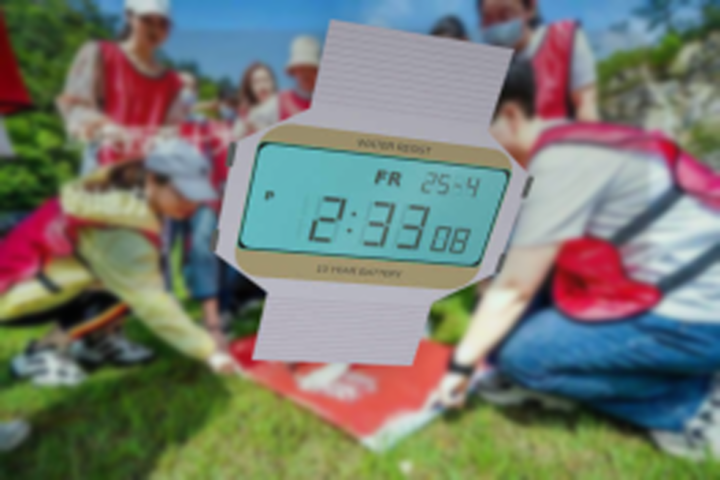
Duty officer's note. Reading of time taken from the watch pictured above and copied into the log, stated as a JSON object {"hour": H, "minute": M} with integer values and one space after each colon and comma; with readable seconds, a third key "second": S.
{"hour": 2, "minute": 33, "second": 8}
